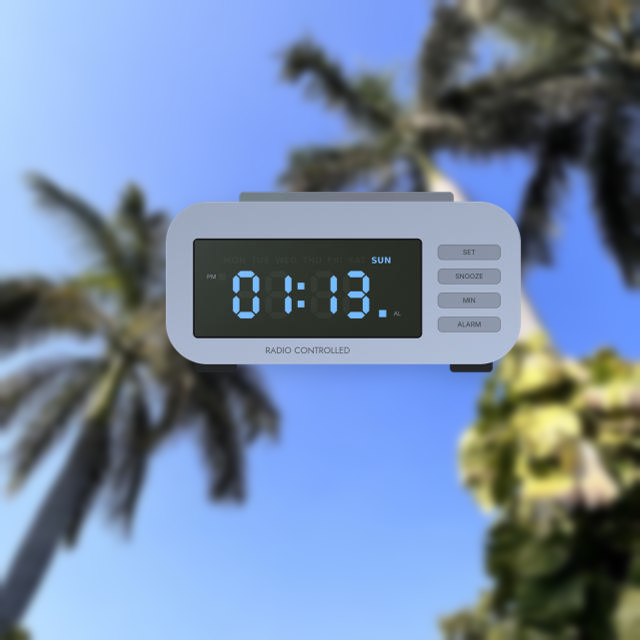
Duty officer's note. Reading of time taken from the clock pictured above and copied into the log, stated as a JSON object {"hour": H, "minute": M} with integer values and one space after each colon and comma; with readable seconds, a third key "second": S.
{"hour": 1, "minute": 13}
